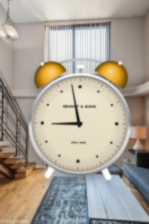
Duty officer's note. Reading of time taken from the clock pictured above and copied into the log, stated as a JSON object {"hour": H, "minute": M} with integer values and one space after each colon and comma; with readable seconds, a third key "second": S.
{"hour": 8, "minute": 58}
